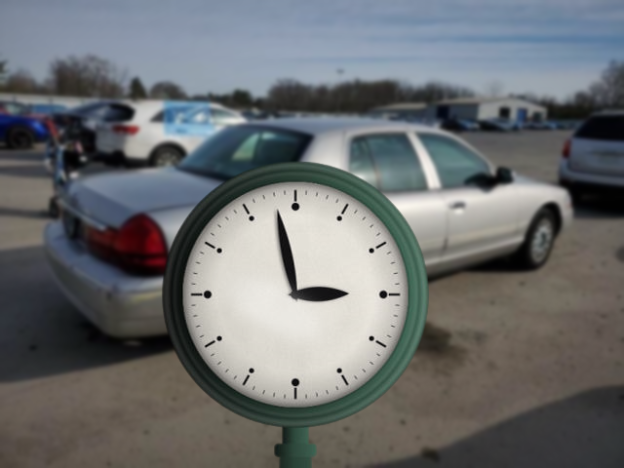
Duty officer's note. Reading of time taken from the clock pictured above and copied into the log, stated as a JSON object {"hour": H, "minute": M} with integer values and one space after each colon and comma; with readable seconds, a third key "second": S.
{"hour": 2, "minute": 58}
